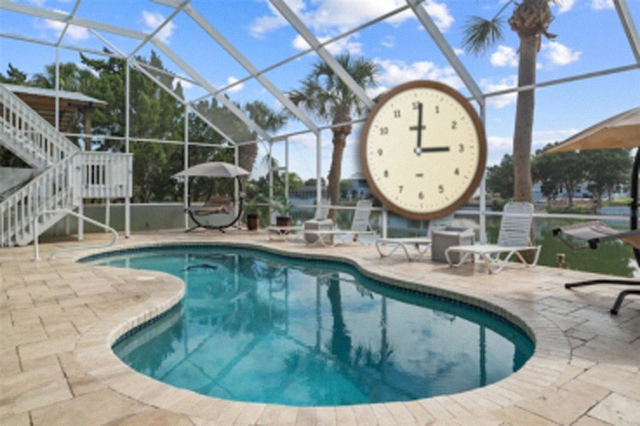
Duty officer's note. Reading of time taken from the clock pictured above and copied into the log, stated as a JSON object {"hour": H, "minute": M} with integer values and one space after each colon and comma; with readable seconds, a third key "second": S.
{"hour": 3, "minute": 1}
